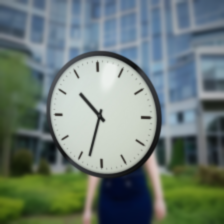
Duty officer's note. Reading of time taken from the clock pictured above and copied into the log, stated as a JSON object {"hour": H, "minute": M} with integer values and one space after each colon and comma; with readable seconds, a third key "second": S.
{"hour": 10, "minute": 33}
